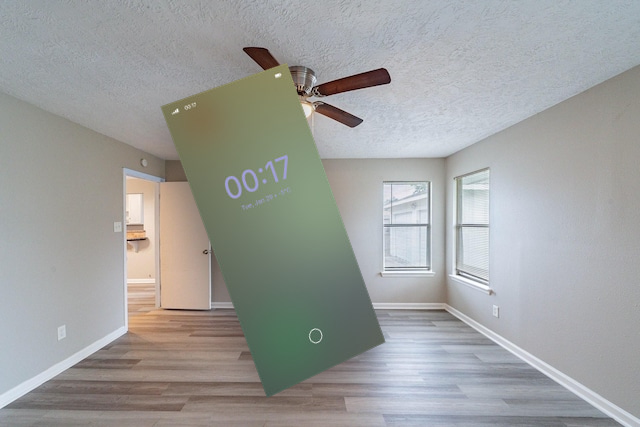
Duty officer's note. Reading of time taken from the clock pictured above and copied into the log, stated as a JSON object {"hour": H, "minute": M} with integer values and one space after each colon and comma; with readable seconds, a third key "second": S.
{"hour": 0, "minute": 17}
